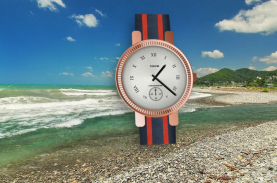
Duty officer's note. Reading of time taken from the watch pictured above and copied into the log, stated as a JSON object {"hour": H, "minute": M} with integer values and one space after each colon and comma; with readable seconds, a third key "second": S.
{"hour": 1, "minute": 22}
